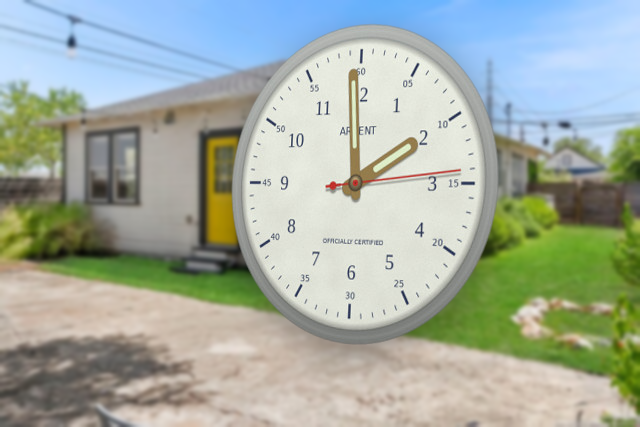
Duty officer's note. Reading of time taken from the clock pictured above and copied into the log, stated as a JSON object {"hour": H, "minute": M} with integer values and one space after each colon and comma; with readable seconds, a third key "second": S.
{"hour": 1, "minute": 59, "second": 14}
